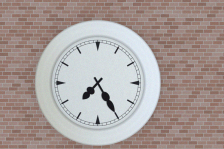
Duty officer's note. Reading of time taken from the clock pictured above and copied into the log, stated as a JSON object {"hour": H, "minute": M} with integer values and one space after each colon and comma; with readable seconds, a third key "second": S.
{"hour": 7, "minute": 25}
